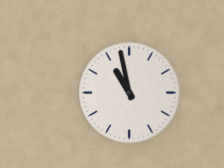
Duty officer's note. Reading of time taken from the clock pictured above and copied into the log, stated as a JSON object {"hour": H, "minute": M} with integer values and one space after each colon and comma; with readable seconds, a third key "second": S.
{"hour": 10, "minute": 58}
